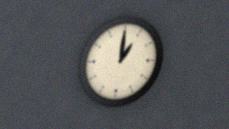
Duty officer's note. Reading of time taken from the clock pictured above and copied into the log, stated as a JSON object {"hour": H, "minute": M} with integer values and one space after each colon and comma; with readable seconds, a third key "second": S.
{"hour": 1, "minute": 0}
